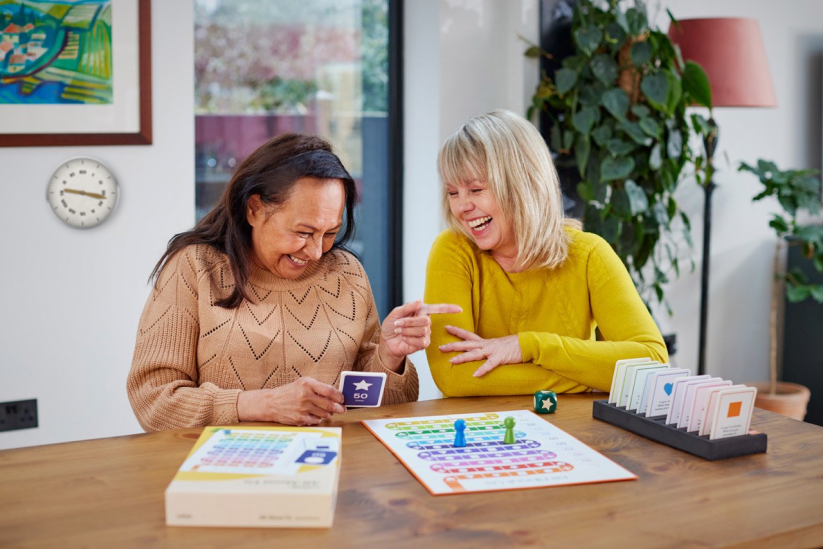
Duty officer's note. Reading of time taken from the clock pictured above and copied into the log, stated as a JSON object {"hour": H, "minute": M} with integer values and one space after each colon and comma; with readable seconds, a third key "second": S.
{"hour": 9, "minute": 17}
